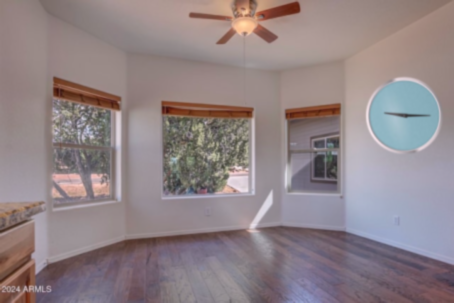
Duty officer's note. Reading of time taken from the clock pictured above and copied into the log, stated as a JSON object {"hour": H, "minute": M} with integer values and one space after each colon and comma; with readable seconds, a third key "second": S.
{"hour": 9, "minute": 15}
